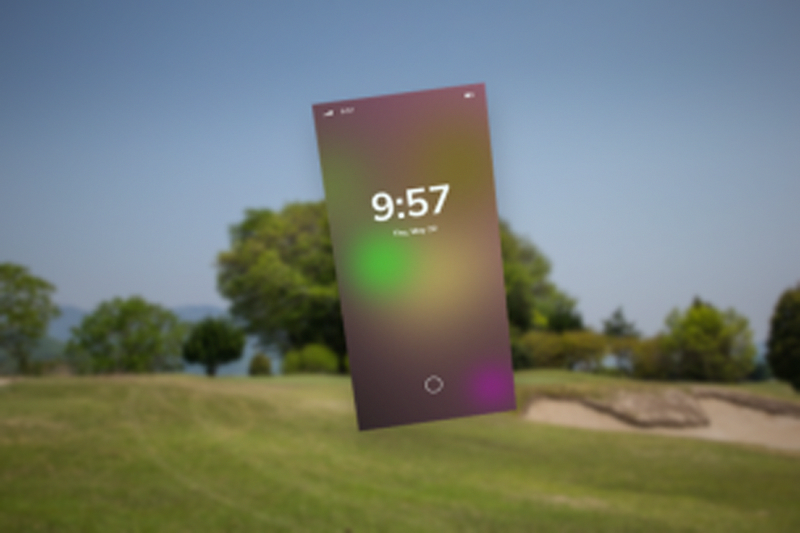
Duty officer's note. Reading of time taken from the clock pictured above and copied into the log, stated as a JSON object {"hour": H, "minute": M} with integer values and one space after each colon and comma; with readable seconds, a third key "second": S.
{"hour": 9, "minute": 57}
